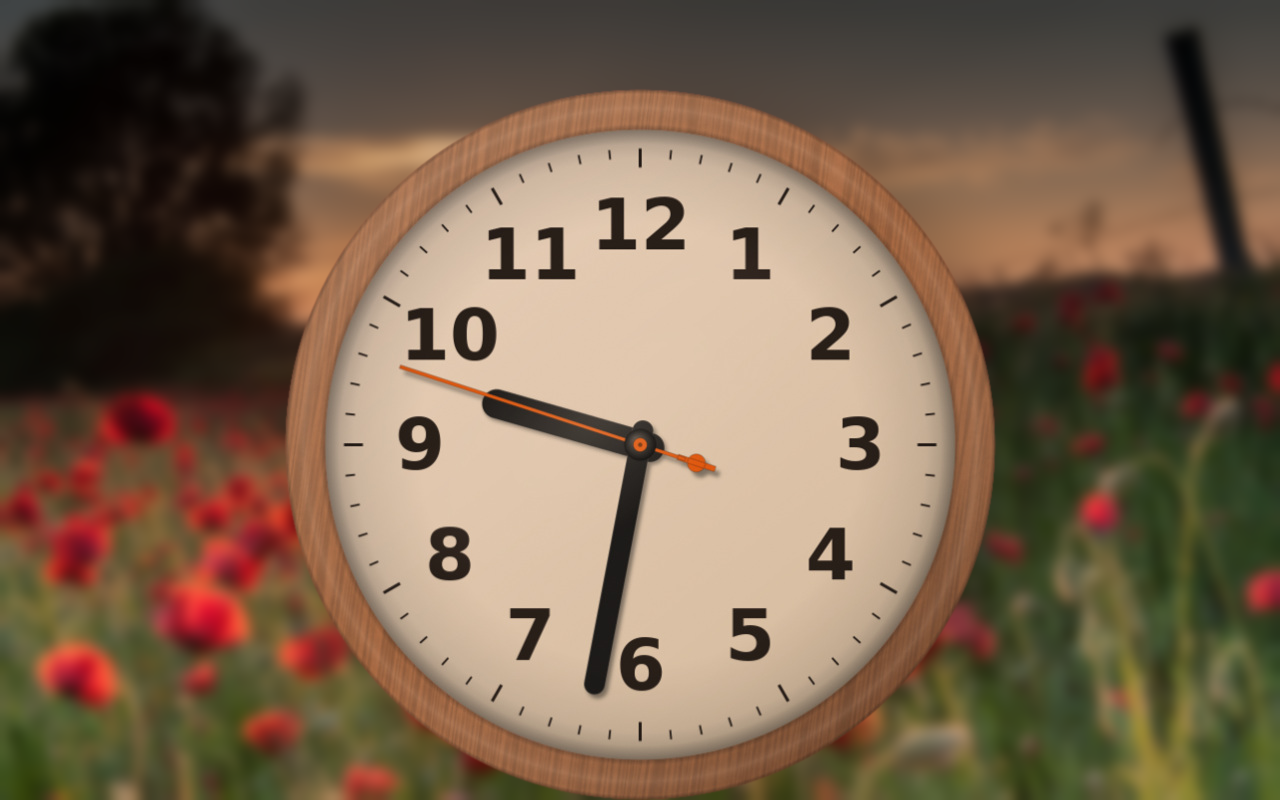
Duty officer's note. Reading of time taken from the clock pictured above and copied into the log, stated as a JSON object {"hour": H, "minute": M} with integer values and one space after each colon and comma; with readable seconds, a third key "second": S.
{"hour": 9, "minute": 31, "second": 48}
